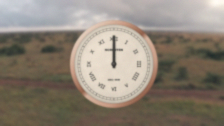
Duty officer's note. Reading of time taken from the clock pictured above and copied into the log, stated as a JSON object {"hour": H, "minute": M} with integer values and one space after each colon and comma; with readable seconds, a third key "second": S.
{"hour": 12, "minute": 0}
